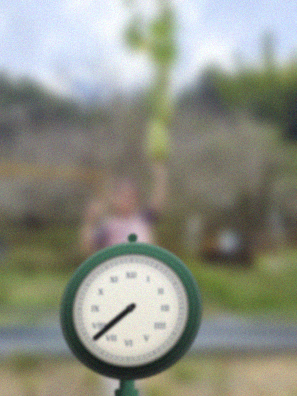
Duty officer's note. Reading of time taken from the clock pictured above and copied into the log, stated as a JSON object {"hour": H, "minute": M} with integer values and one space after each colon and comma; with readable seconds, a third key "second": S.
{"hour": 7, "minute": 38}
